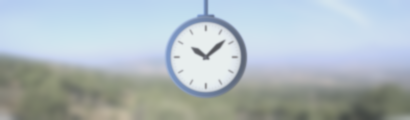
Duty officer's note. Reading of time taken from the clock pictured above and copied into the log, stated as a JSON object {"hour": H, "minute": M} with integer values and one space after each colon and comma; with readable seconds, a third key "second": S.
{"hour": 10, "minute": 8}
